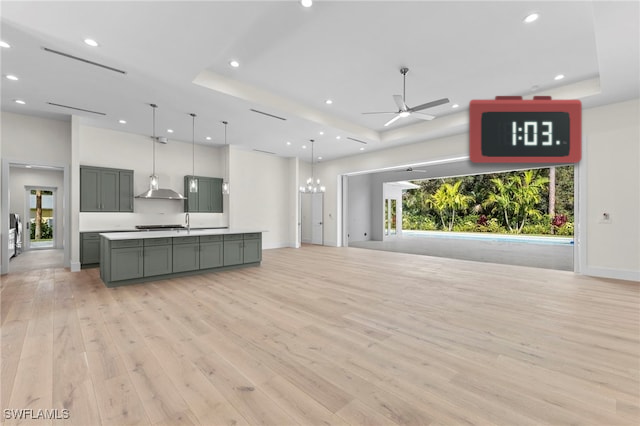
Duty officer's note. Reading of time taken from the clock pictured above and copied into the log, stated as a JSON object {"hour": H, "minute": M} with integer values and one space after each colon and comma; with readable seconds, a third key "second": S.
{"hour": 1, "minute": 3}
